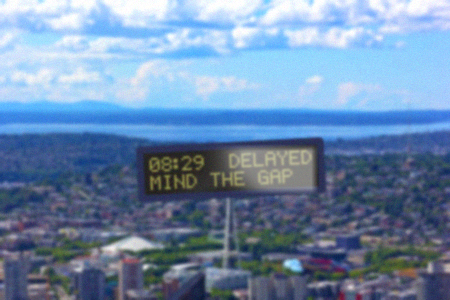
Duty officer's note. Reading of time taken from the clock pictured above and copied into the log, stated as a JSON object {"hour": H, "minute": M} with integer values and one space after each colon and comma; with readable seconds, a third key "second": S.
{"hour": 8, "minute": 29}
